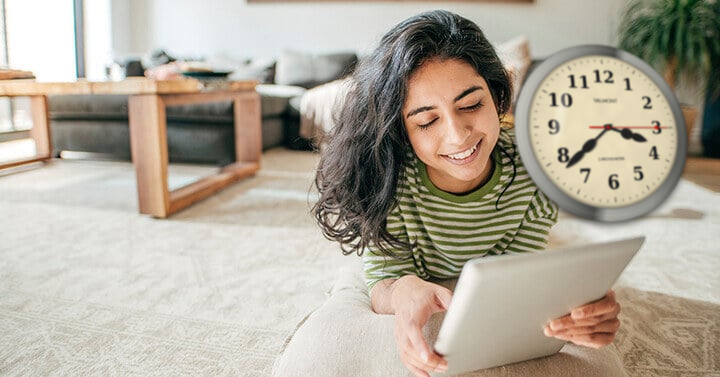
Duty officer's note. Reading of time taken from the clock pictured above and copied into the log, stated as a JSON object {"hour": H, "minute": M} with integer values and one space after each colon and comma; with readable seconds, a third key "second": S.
{"hour": 3, "minute": 38, "second": 15}
